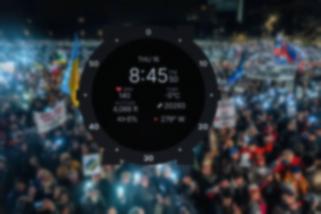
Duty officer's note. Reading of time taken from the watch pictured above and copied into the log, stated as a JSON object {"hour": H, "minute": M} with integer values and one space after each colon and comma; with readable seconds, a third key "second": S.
{"hour": 8, "minute": 45}
